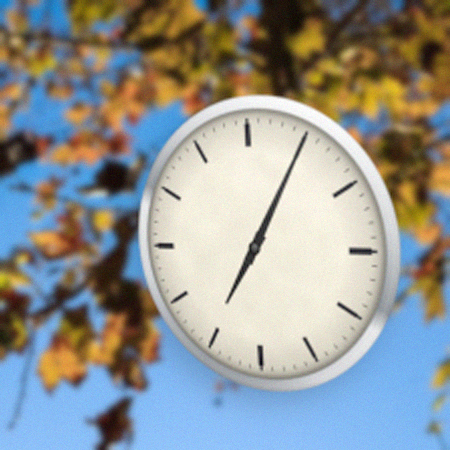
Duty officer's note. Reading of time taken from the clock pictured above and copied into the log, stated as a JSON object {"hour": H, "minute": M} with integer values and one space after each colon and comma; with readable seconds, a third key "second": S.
{"hour": 7, "minute": 5}
